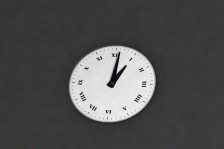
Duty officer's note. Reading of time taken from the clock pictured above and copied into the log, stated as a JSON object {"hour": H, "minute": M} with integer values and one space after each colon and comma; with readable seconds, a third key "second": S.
{"hour": 1, "minute": 1}
